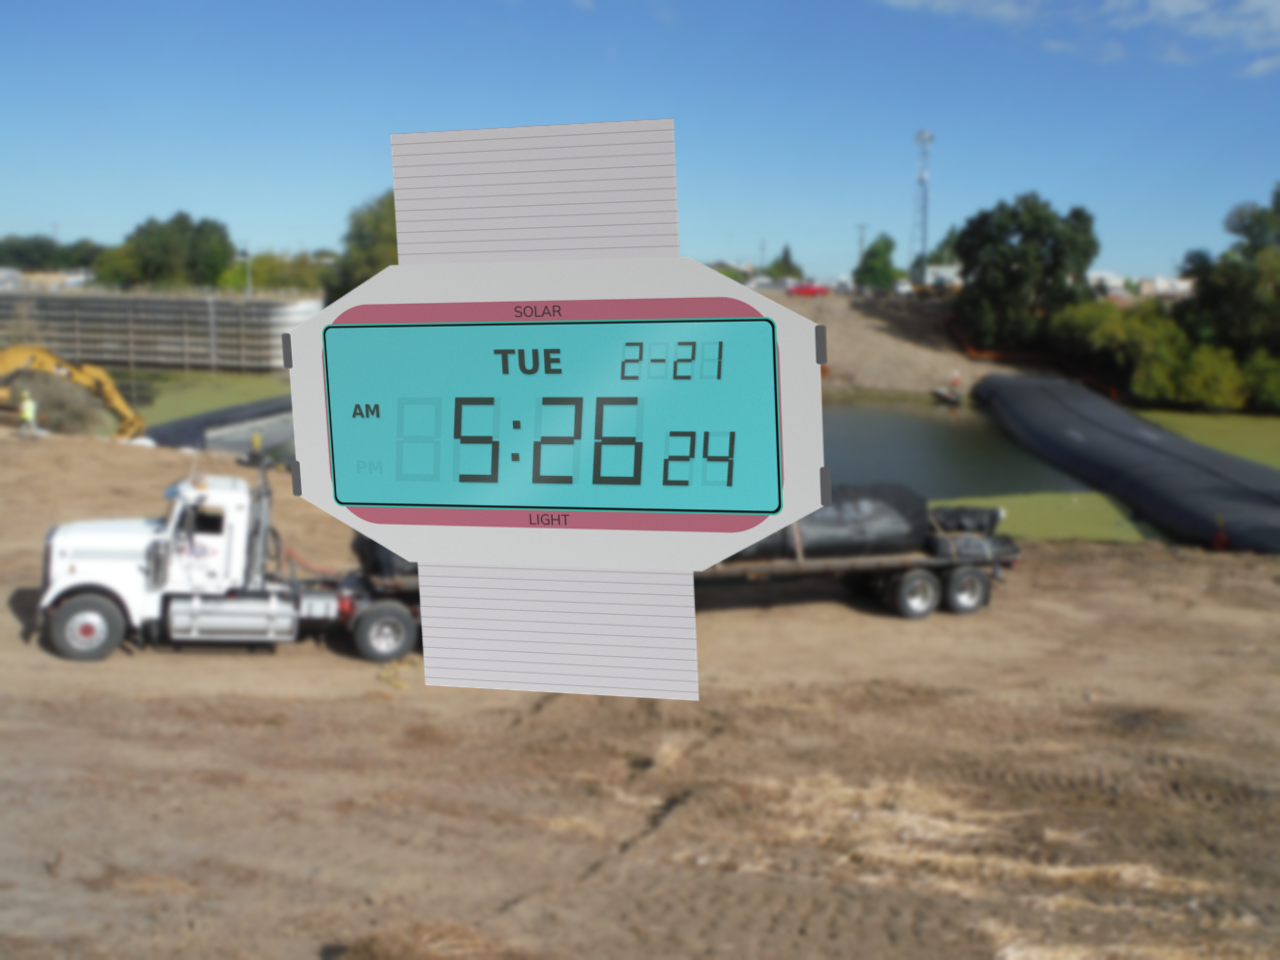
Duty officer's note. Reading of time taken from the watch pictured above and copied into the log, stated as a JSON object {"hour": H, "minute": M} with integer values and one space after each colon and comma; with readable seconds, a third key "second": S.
{"hour": 5, "minute": 26, "second": 24}
